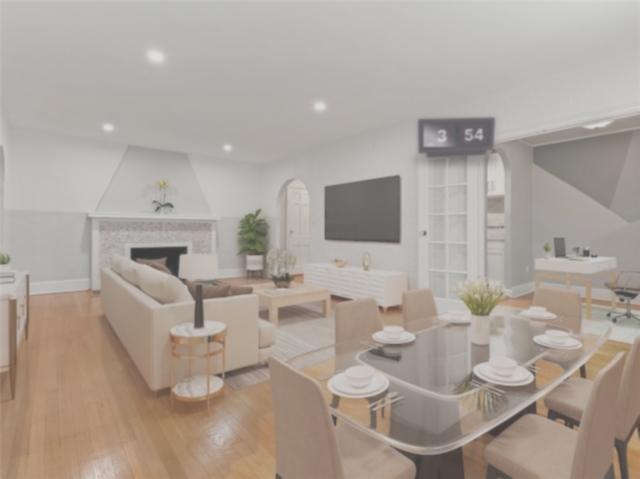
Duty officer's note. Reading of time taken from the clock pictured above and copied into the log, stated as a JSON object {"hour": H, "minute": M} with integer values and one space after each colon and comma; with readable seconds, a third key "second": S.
{"hour": 3, "minute": 54}
